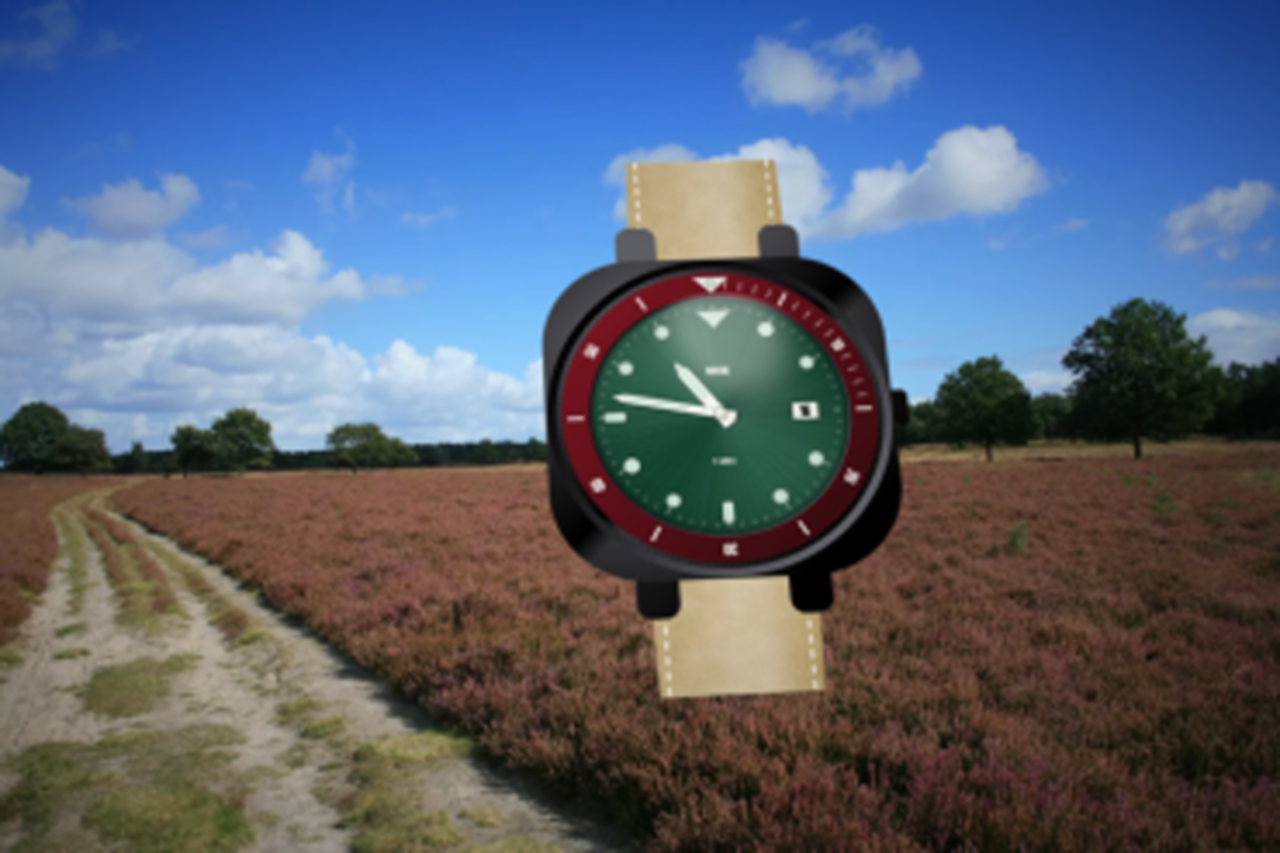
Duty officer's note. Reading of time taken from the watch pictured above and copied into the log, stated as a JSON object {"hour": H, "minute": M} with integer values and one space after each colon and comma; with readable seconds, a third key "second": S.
{"hour": 10, "minute": 47}
